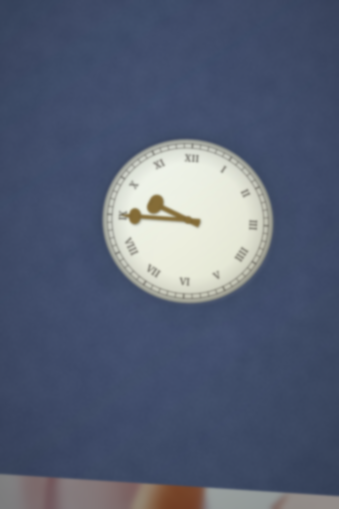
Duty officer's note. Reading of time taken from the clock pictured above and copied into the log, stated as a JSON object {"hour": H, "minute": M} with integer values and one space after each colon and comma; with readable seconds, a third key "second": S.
{"hour": 9, "minute": 45}
